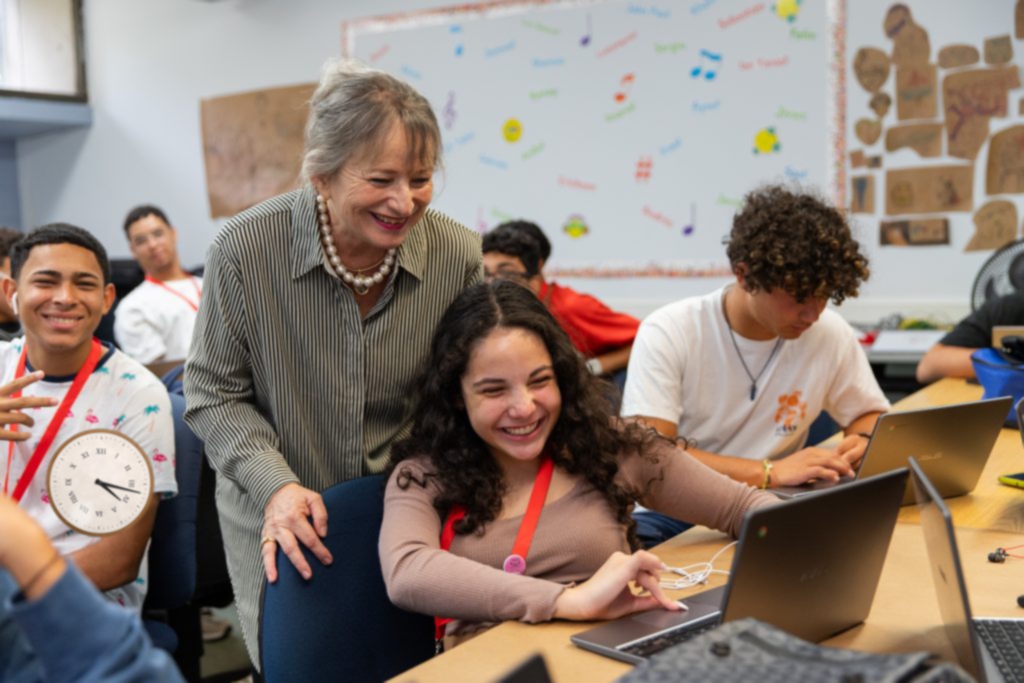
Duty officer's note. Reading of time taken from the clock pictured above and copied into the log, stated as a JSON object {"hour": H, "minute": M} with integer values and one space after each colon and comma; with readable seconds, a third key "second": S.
{"hour": 4, "minute": 17}
